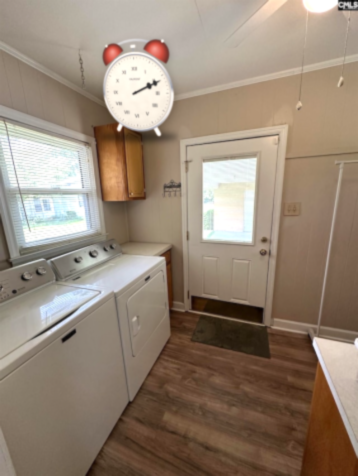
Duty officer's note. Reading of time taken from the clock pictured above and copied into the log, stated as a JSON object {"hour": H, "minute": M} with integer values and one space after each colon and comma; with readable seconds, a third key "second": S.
{"hour": 2, "minute": 11}
